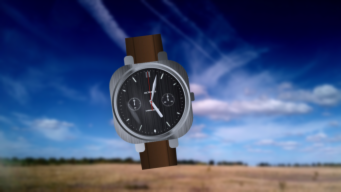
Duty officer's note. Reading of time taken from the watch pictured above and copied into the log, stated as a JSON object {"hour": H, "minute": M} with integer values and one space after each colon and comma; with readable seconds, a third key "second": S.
{"hour": 5, "minute": 3}
